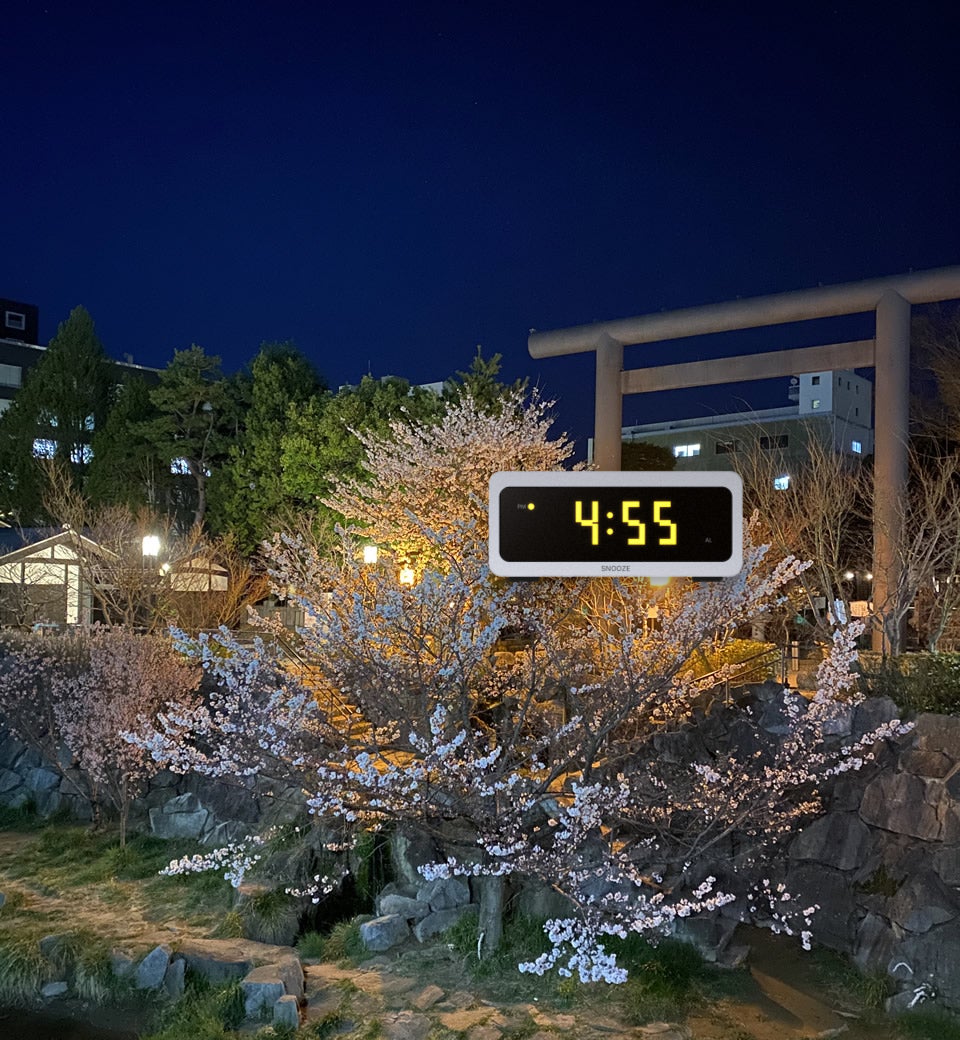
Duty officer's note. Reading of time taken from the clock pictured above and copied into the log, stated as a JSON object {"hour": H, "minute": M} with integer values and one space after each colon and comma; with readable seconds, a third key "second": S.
{"hour": 4, "minute": 55}
